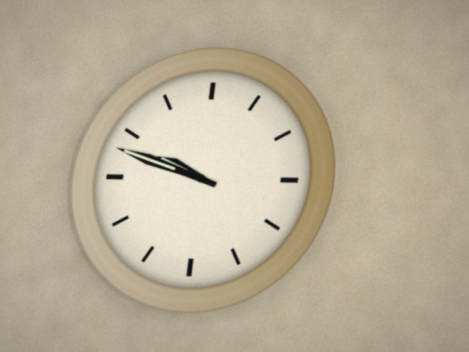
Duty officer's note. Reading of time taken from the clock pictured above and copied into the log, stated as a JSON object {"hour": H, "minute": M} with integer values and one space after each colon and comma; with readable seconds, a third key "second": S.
{"hour": 9, "minute": 48}
